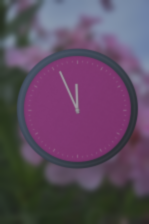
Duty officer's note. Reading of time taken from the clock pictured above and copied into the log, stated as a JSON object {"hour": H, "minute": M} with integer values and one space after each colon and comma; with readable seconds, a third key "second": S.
{"hour": 11, "minute": 56}
